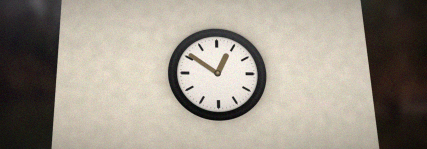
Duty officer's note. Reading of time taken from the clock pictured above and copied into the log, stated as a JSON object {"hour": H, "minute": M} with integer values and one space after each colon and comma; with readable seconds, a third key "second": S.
{"hour": 12, "minute": 51}
